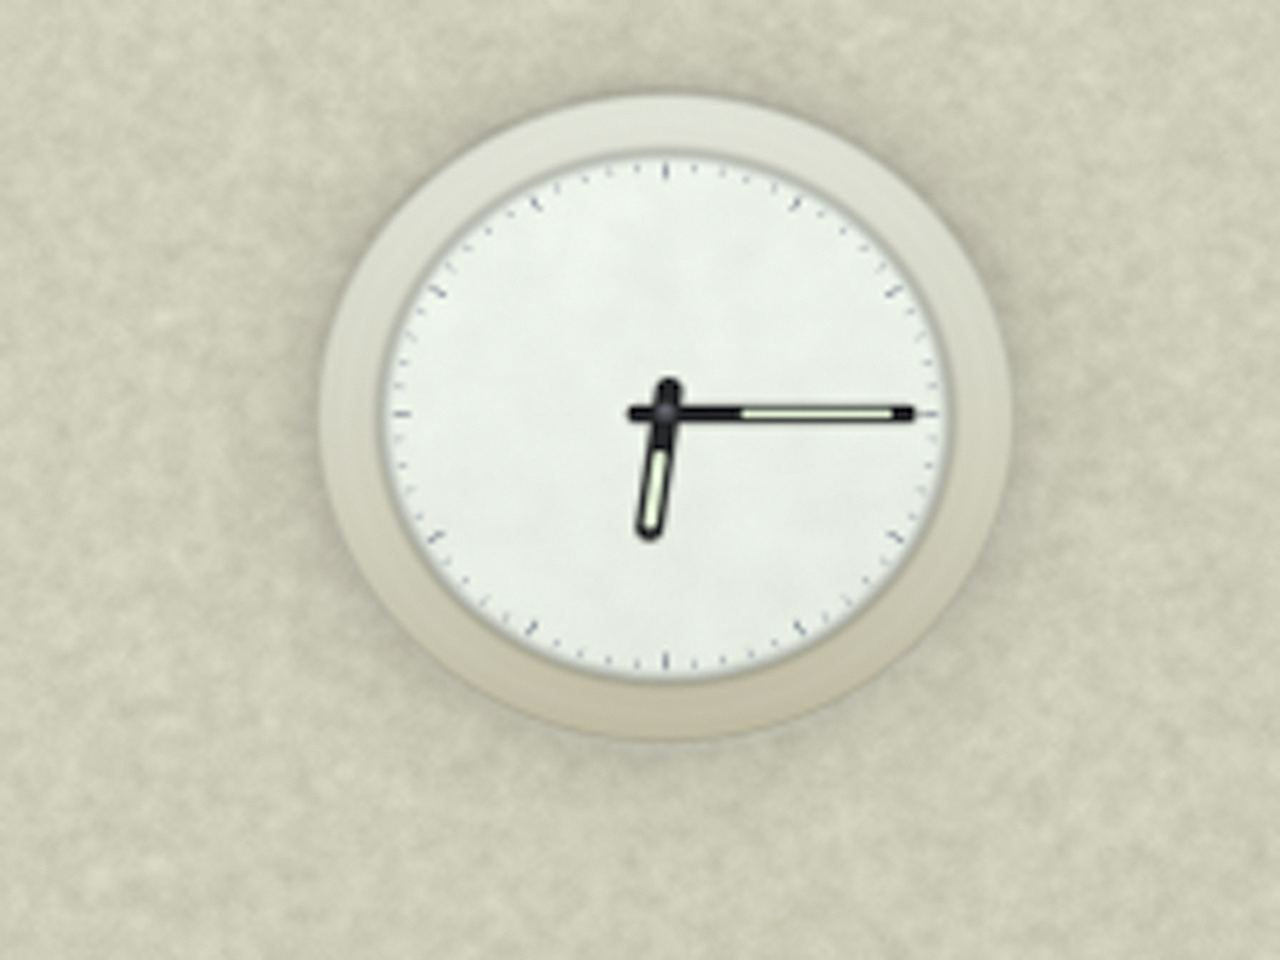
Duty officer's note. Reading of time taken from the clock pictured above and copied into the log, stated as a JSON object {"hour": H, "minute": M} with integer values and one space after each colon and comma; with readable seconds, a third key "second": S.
{"hour": 6, "minute": 15}
